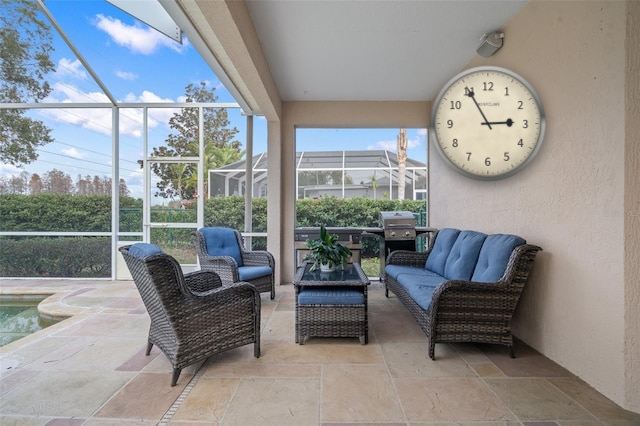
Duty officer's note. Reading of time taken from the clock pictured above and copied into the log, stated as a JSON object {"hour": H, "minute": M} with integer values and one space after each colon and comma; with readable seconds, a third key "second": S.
{"hour": 2, "minute": 55}
